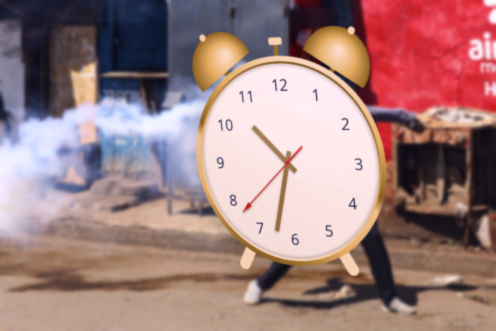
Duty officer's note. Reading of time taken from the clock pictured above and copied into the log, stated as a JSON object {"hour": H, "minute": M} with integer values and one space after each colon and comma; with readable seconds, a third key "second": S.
{"hour": 10, "minute": 32, "second": 38}
